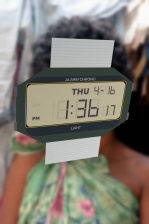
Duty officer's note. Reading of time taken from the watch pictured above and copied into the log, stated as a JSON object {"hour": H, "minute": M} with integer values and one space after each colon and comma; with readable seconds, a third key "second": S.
{"hour": 1, "minute": 36, "second": 17}
